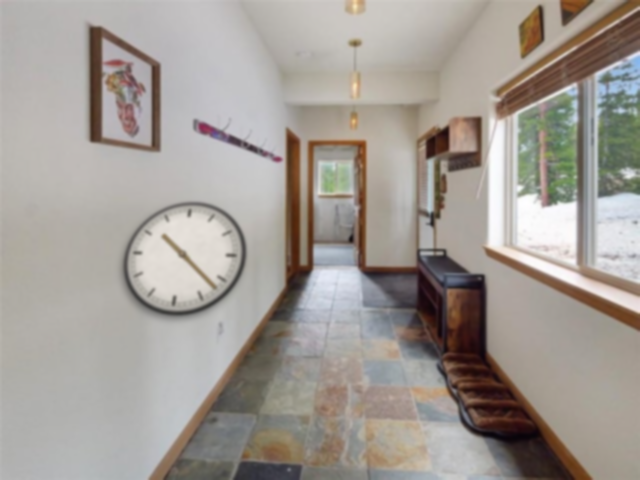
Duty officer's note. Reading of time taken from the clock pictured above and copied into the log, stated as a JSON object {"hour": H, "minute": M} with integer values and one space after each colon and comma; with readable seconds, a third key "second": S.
{"hour": 10, "minute": 22}
